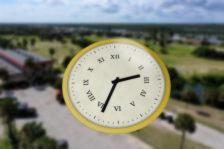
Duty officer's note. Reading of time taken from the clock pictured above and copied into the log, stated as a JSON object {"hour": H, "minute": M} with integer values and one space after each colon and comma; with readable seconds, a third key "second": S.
{"hour": 2, "minute": 34}
